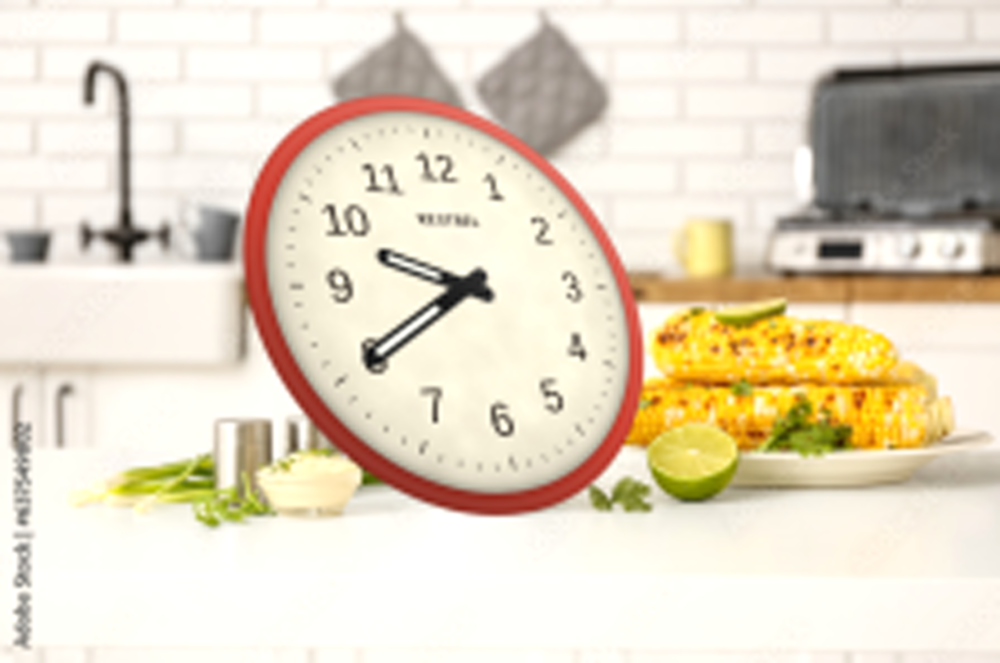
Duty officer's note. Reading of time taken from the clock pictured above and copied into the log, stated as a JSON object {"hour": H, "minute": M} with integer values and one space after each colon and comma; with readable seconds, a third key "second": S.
{"hour": 9, "minute": 40}
